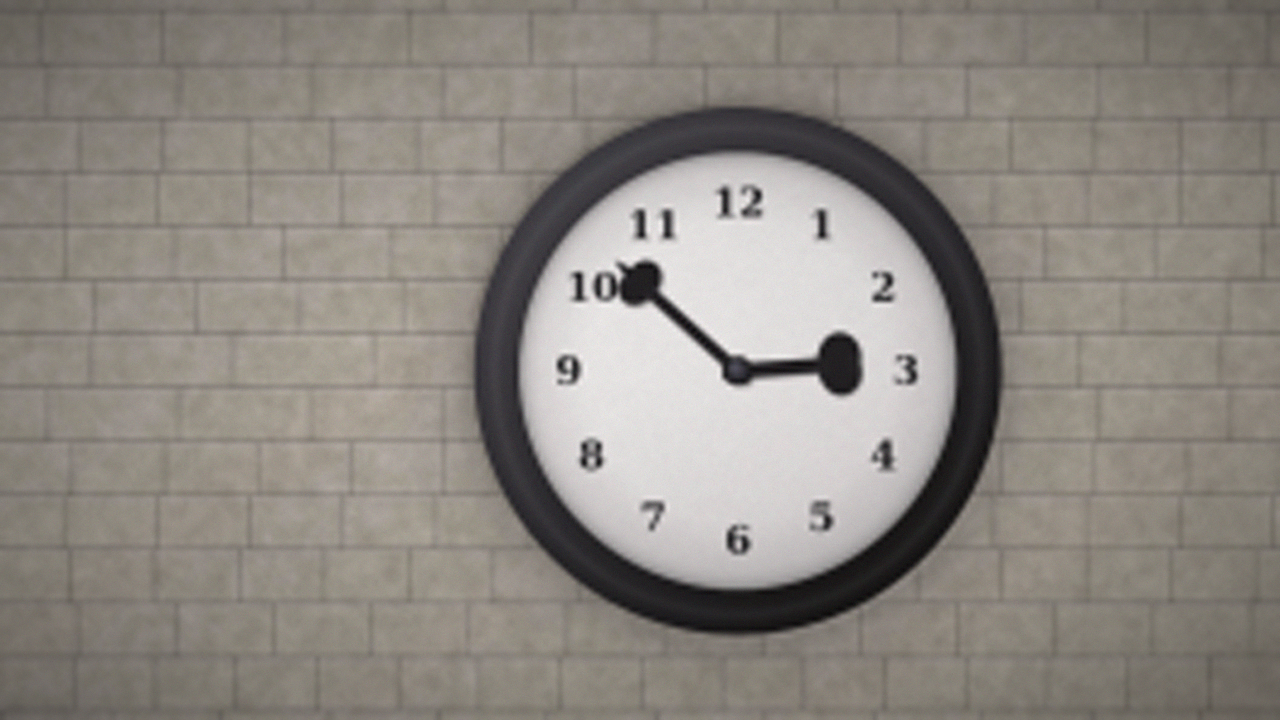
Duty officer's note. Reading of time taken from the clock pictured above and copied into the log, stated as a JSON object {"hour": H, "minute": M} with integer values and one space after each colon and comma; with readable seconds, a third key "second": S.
{"hour": 2, "minute": 52}
